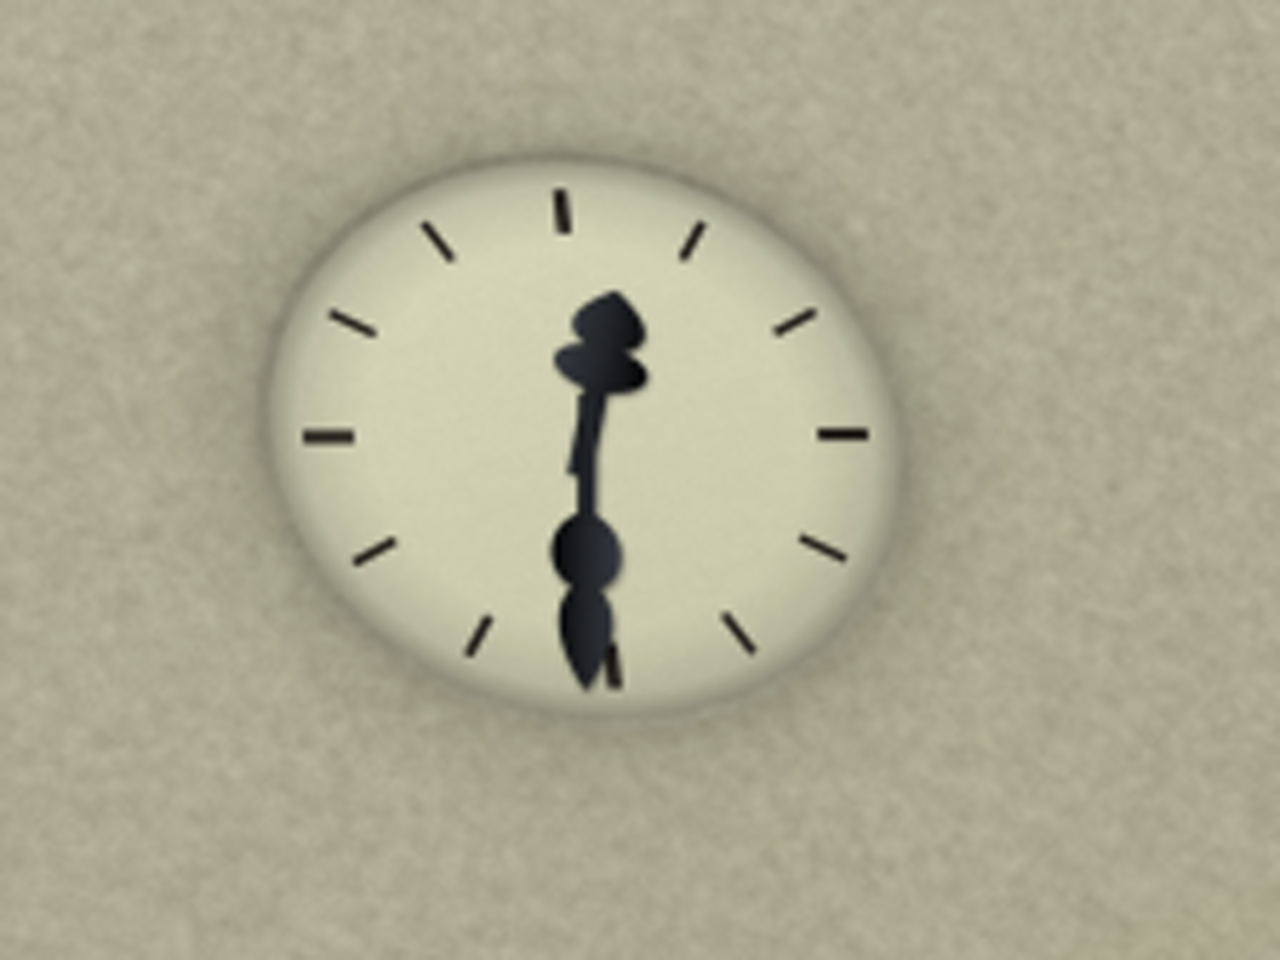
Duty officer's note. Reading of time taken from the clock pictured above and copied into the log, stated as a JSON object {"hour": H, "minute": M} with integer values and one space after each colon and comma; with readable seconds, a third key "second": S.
{"hour": 12, "minute": 31}
